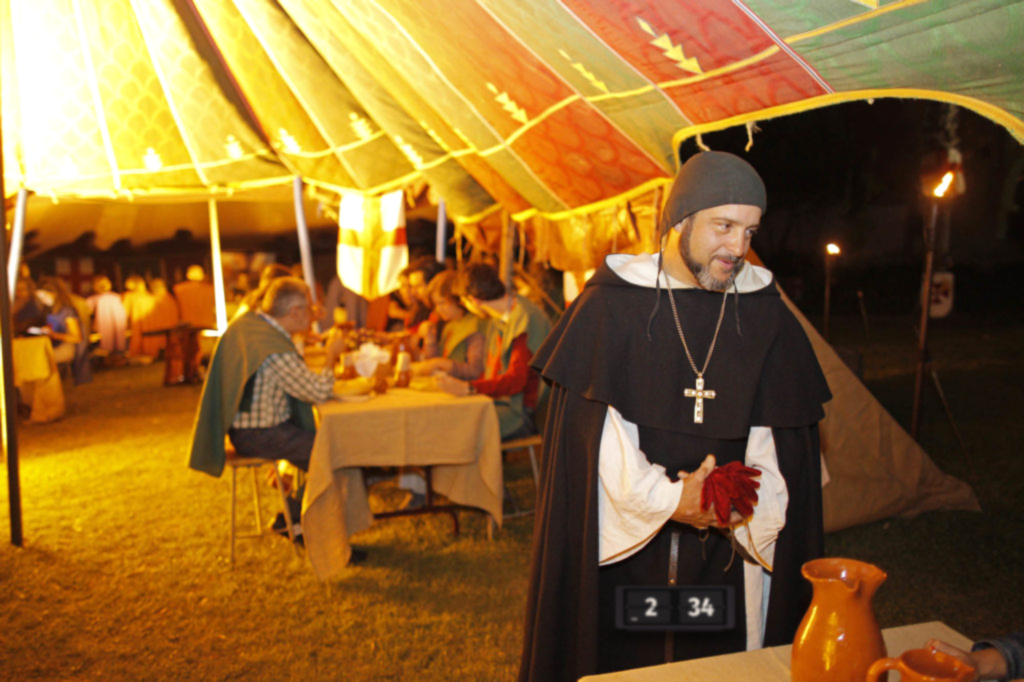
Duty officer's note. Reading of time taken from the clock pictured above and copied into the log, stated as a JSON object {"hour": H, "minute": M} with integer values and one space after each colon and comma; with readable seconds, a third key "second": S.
{"hour": 2, "minute": 34}
